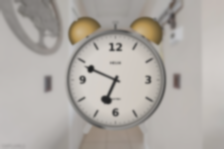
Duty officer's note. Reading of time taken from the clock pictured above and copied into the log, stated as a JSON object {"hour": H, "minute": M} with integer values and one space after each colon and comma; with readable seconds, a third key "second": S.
{"hour": 6, "minute": 49}
